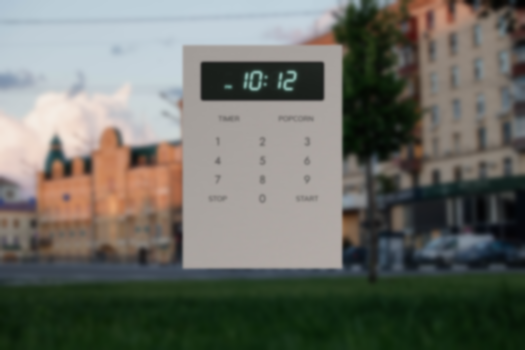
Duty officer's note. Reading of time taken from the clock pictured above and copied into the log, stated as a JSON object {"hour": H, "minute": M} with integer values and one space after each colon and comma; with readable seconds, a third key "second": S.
{"hour": 10, "minute": 12}
